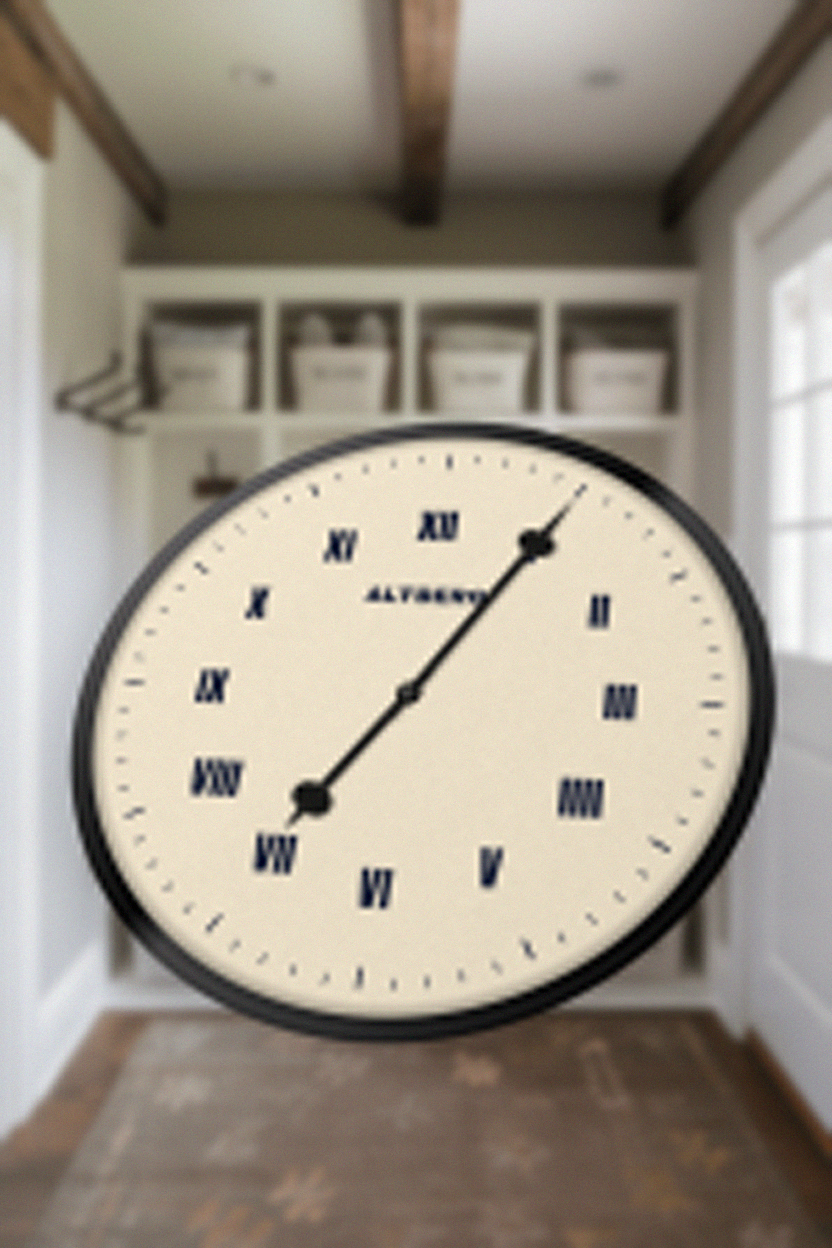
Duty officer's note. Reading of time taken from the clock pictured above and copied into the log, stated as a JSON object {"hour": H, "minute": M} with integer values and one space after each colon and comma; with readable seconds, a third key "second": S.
{"hour": 7, "minute": 5}
